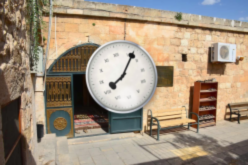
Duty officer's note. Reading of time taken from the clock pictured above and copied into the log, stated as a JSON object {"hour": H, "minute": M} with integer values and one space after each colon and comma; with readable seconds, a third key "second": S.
{"hour": 8, "minute": 7}
